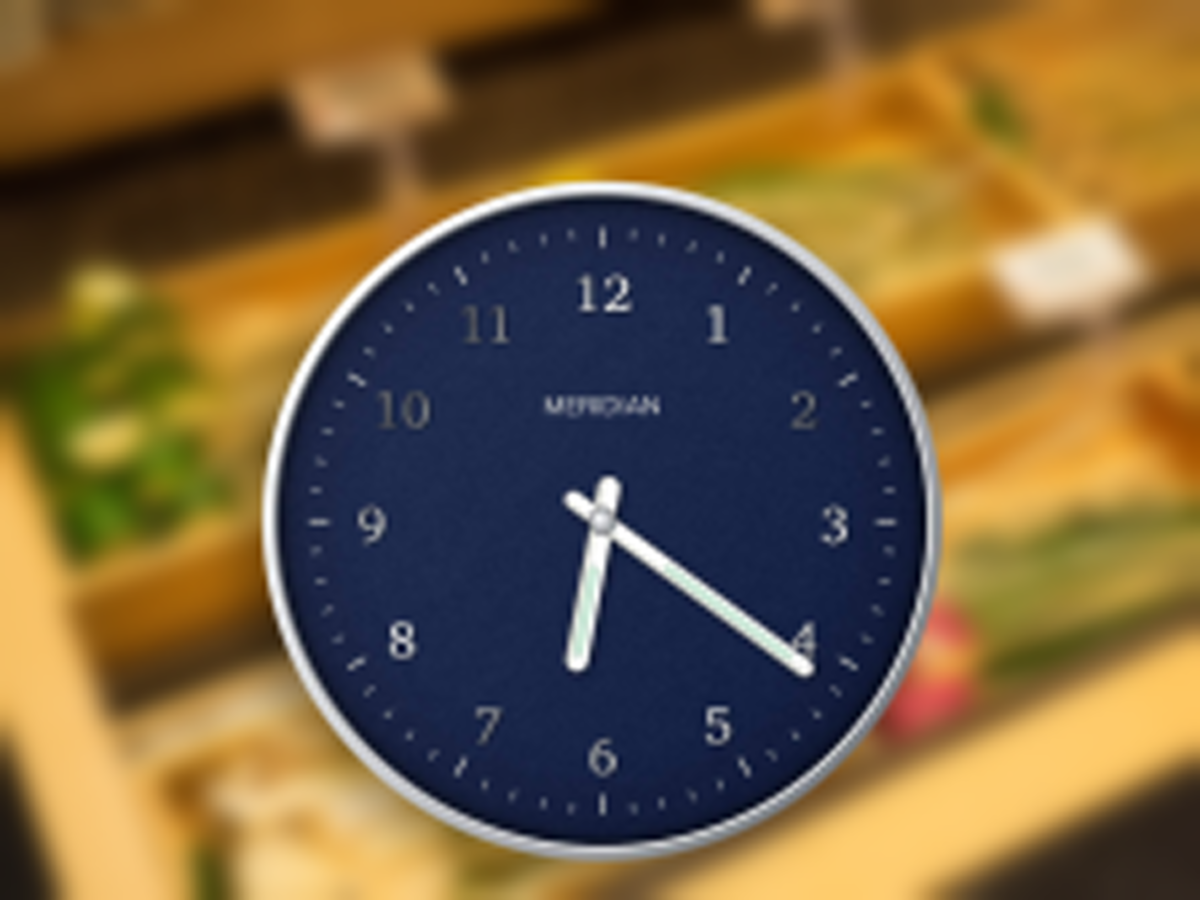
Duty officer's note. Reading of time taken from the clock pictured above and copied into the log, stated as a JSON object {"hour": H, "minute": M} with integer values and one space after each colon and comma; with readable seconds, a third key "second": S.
{"hour": 6, "minute": 21}
